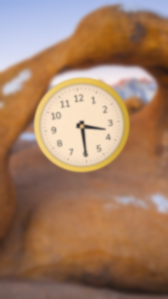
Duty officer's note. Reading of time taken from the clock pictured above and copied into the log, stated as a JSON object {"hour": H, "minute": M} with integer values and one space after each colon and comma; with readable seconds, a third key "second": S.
{"hour": 3, "minute": 30}
